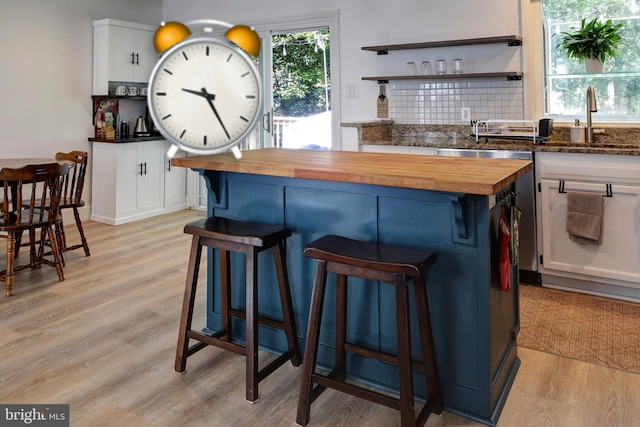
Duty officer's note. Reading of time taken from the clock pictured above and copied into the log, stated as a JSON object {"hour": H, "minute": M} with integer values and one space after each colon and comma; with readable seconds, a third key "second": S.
{"hour": 9, "minute": 25}
